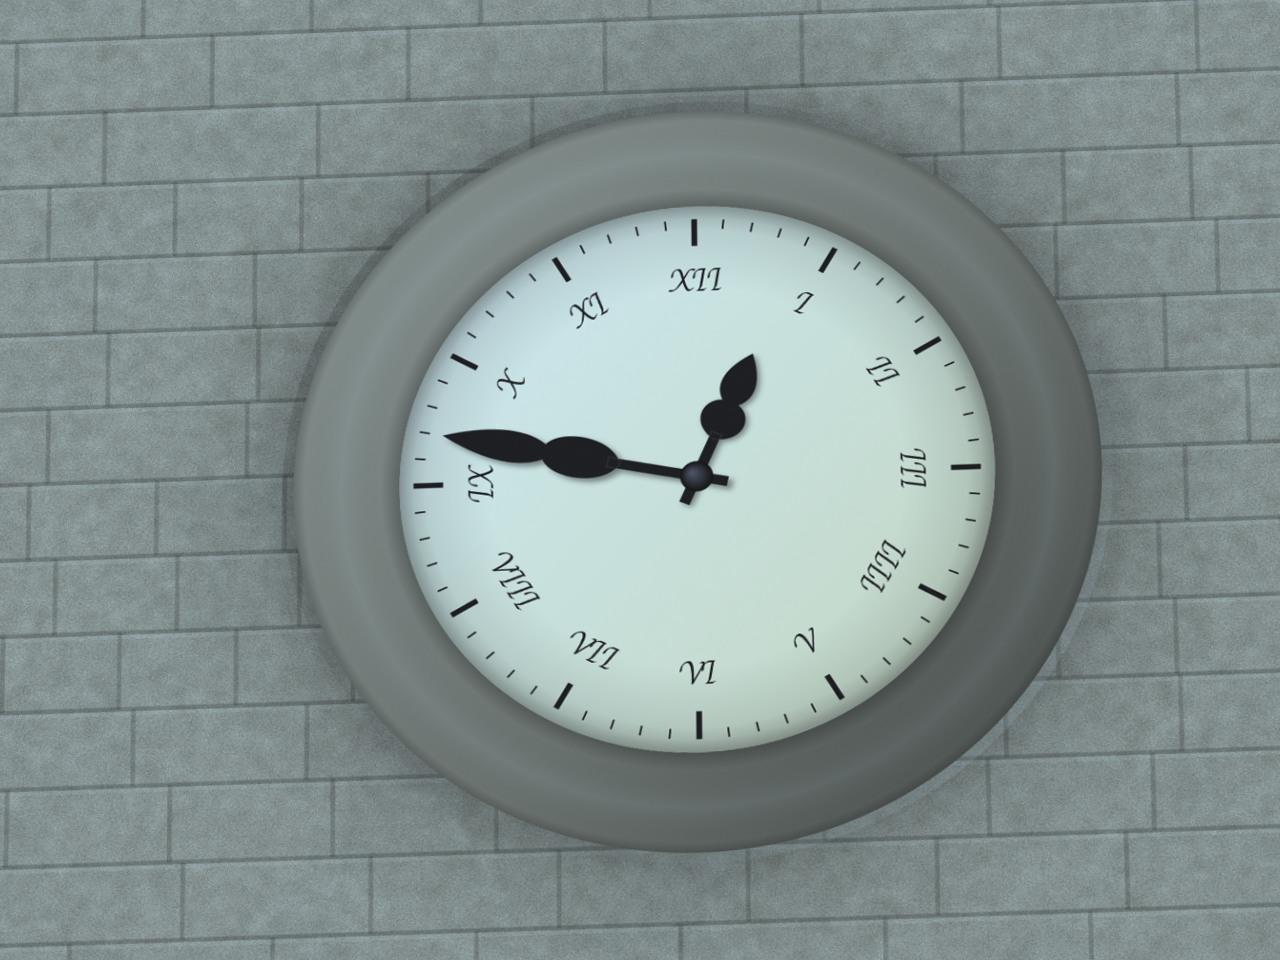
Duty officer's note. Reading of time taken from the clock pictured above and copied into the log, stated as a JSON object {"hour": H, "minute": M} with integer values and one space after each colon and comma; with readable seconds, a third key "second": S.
{"hour": 12, "minute": 47}
